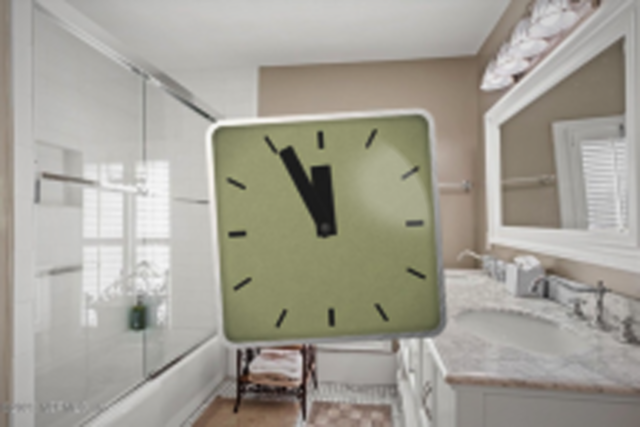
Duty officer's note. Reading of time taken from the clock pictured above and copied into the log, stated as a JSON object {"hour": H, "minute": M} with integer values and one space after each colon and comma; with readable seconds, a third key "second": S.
{"hour": 11, "minute": 56}
